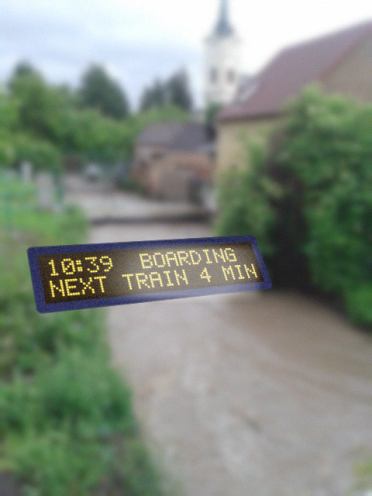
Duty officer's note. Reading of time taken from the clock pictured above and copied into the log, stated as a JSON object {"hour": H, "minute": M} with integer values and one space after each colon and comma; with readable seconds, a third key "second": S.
{"hour": 10, "minute": 39}
